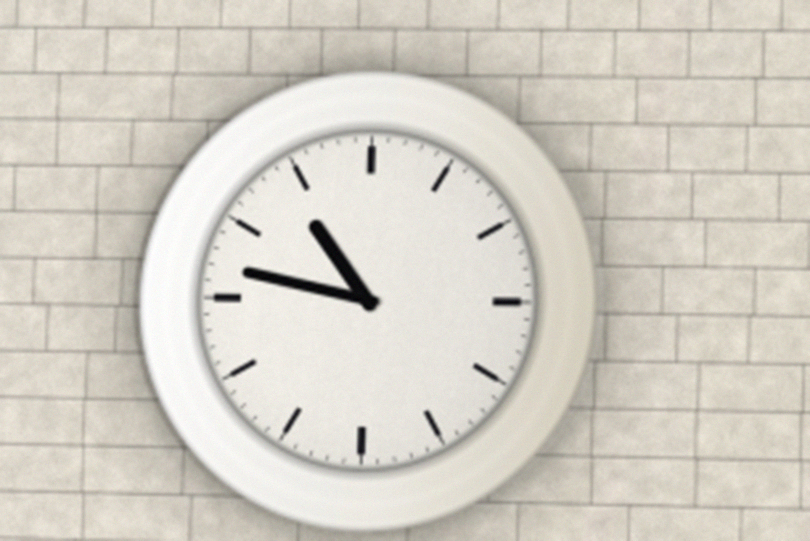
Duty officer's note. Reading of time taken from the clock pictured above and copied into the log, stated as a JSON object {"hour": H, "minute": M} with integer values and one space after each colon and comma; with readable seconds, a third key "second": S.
{"hour": 10, "minute": 47}
